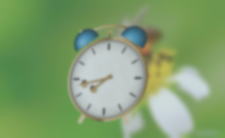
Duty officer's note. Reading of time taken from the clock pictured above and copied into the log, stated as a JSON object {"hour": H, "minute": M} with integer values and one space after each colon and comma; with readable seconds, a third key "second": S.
{"hour": 7, "minute": 43}
